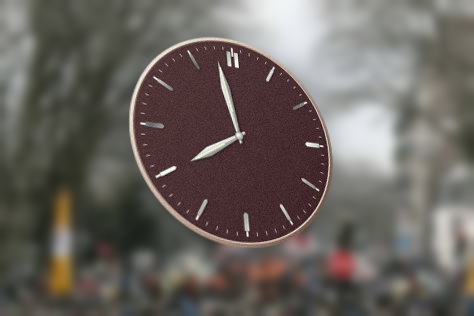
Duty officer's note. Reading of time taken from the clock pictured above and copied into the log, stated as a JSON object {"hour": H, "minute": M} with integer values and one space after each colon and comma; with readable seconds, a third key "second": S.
{"hour": 7, "minute": 58}
